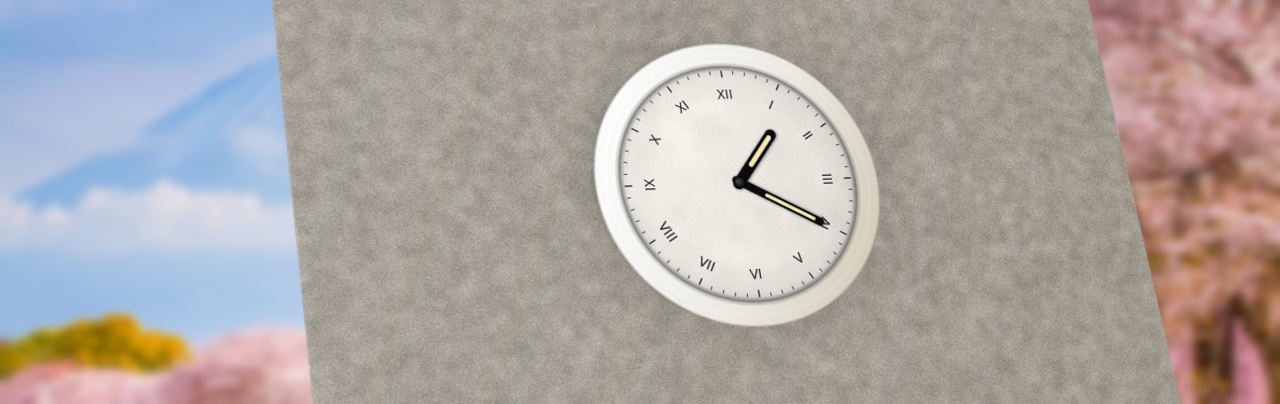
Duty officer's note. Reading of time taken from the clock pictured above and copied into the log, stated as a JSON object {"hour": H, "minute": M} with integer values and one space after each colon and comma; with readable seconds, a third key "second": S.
{"hour": 1, "minute": 20}
